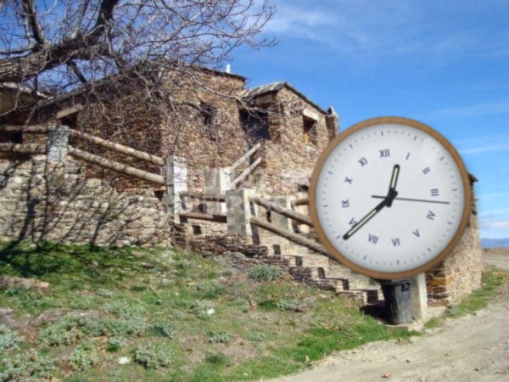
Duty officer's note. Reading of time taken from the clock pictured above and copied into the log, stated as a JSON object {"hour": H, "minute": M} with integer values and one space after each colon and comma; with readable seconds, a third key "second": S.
{"hour": 12, "minute": 39, "second": 17}
